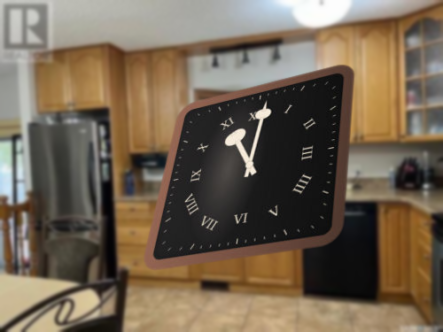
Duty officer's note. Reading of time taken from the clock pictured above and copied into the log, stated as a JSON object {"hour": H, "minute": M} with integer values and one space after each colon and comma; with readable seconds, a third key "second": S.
{"hour": 11, "minute": 1}
